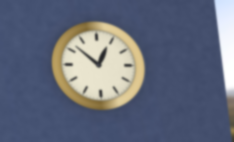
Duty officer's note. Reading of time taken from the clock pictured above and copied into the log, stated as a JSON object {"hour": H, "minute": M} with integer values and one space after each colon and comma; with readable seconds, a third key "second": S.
{"hour": 12, "minute": 52}
